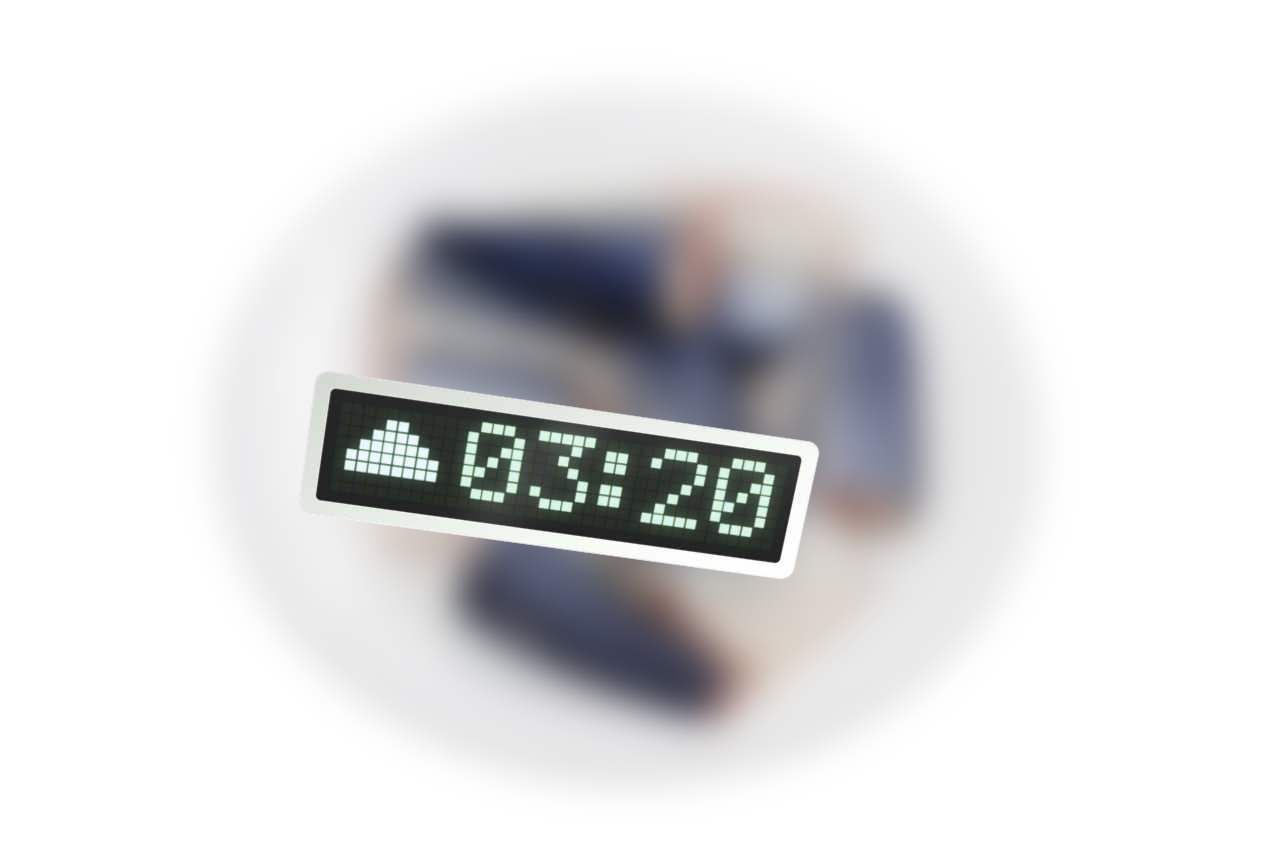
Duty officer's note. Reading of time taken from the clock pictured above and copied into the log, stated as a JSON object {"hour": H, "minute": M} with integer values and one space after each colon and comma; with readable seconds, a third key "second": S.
{"hour": 3, "minute": 20}
